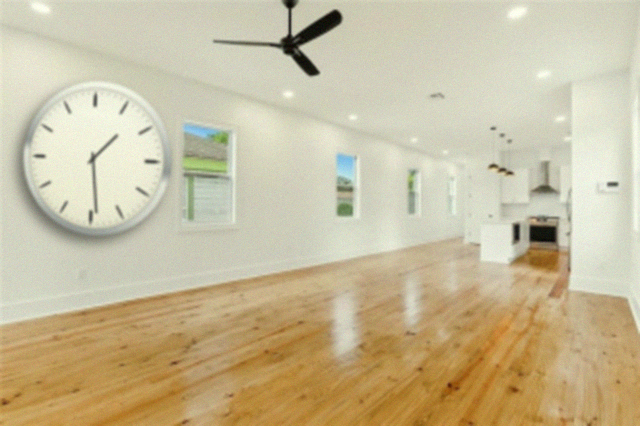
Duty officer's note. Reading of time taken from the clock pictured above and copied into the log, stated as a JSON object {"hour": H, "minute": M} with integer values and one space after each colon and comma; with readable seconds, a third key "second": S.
{"hour": 1, "minute": 29}
